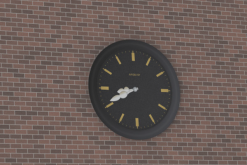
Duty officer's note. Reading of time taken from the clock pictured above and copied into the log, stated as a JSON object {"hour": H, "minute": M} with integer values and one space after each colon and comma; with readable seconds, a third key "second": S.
{"hour": 8, "minute": 41}
